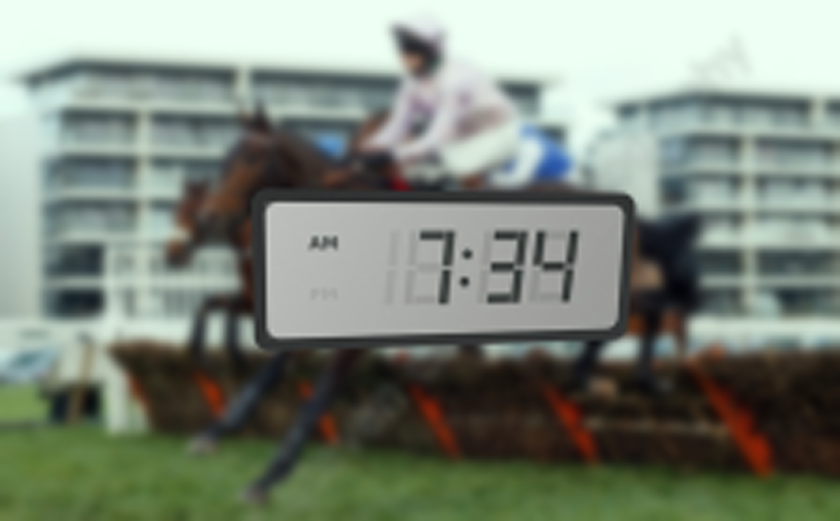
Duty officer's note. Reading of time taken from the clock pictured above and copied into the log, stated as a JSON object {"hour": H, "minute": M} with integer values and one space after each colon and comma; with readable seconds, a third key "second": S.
{"hour": 7, "minute": 34}
